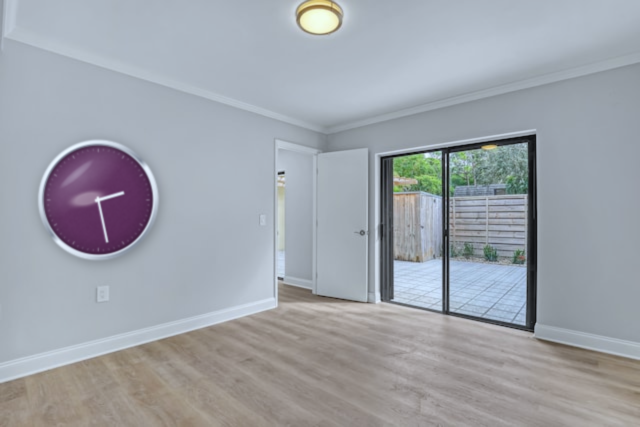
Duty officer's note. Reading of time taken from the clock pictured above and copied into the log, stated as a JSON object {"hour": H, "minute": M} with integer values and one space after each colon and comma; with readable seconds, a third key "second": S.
{"hour": 2, "minute": 28}
